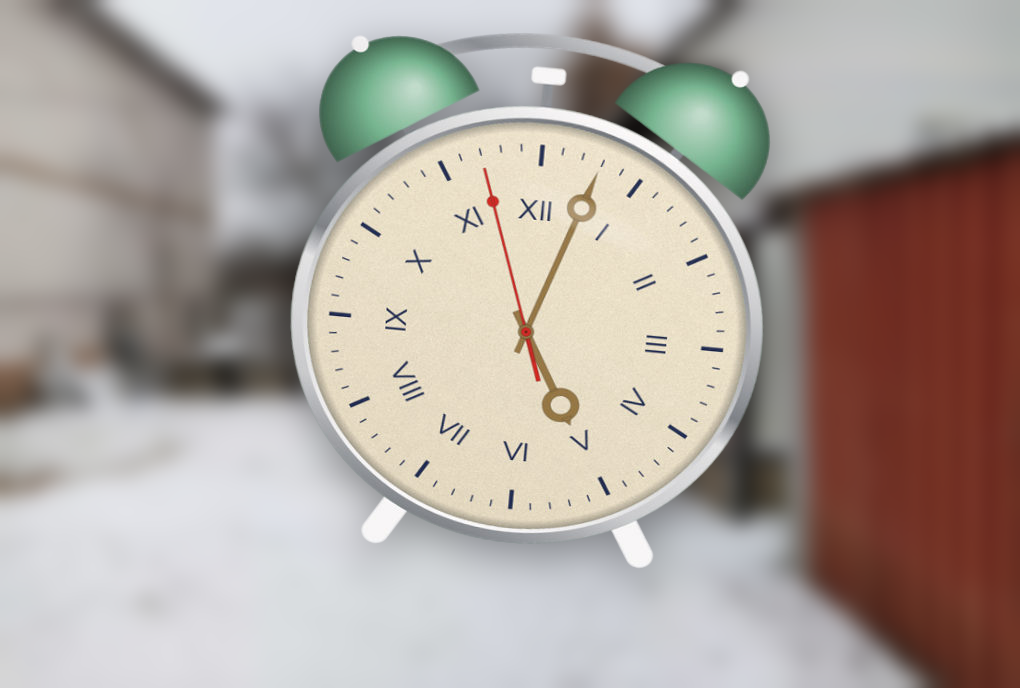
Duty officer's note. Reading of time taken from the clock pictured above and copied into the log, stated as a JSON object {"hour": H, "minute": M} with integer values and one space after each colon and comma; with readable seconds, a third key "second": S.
{"hour": 5, "minute": 2, "second": 57}
